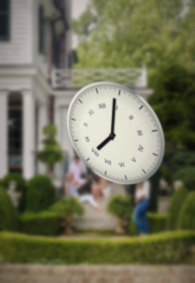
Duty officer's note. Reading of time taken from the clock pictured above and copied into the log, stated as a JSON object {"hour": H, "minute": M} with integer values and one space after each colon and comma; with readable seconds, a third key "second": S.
{"hour": 8, "minute": 4}
